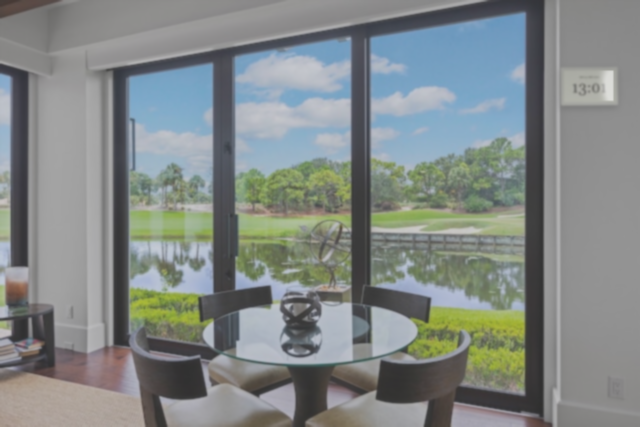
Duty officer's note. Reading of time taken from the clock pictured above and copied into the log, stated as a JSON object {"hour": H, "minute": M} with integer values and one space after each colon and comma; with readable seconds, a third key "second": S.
{"hour": 13, "minute": 1}
